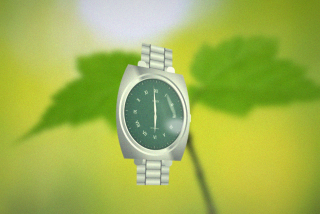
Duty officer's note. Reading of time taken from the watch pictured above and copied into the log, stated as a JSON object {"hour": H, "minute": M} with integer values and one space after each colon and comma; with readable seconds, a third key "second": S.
{"hour": 5, "minute": 59}
